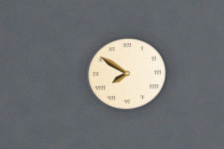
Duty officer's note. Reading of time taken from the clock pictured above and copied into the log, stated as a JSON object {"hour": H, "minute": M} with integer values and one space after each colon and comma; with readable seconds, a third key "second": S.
{"hour": 7, "minute": 51}
